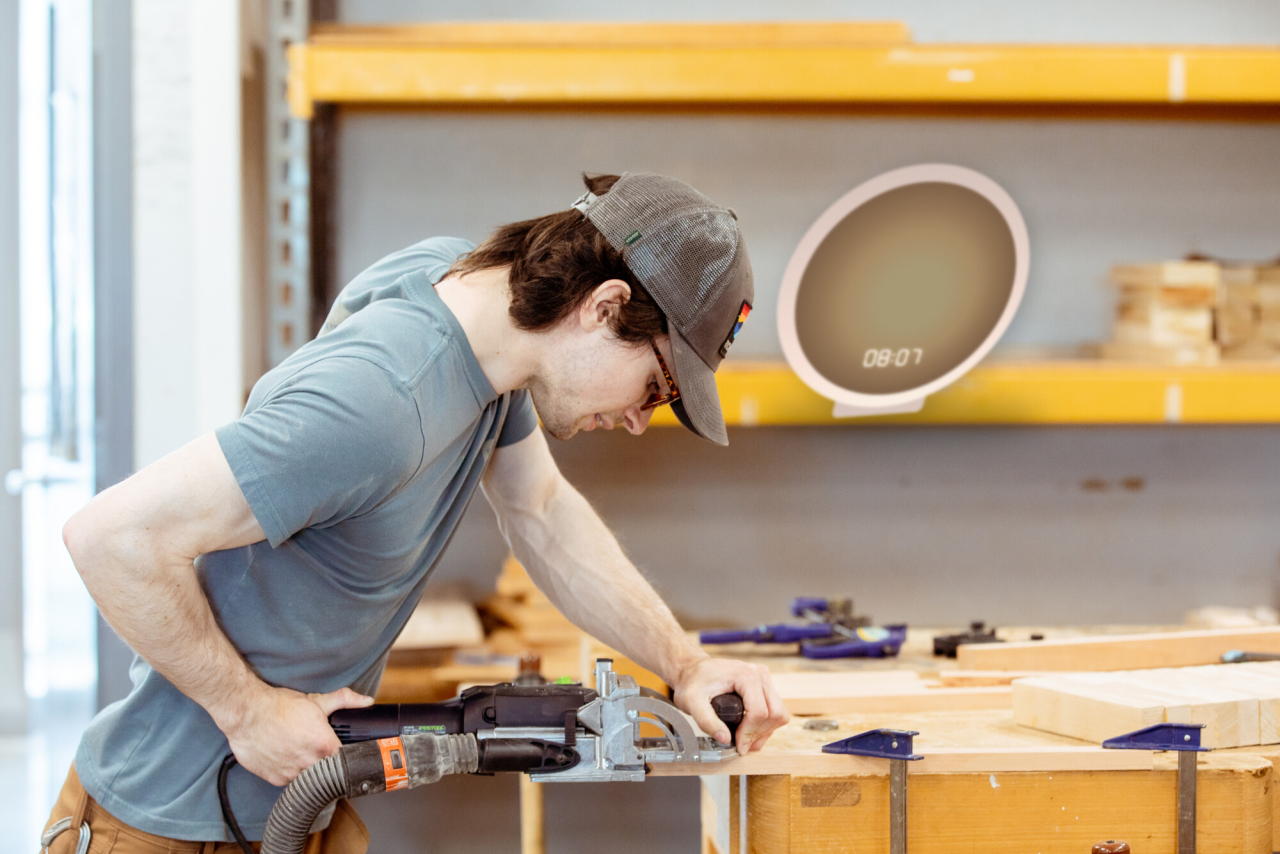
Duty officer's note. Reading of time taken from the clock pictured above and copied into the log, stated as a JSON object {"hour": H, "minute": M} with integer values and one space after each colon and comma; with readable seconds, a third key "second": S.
{"hour": 8, "minute": 7}
